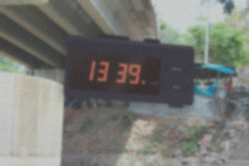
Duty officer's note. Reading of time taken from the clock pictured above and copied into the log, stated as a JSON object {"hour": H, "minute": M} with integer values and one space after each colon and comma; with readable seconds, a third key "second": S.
{"hour": 13, "minute": 39}
